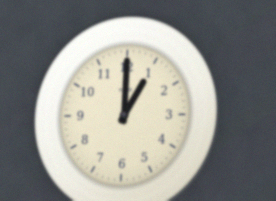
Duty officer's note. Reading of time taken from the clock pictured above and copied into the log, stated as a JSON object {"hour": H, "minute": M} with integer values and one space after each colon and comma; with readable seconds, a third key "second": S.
{"hour": 1, "minute": 0}
